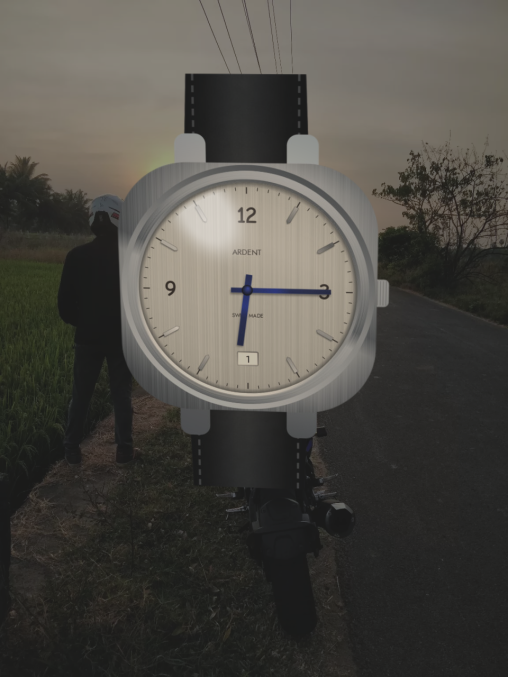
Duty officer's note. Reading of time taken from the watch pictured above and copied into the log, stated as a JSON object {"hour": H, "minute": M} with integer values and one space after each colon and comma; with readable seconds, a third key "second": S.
{"hour": 6, "minute": 15}
